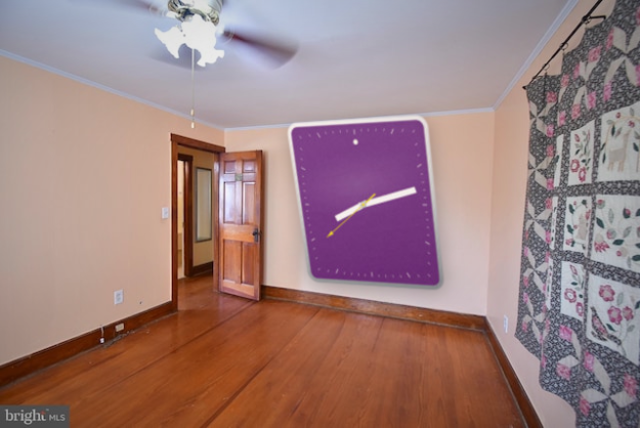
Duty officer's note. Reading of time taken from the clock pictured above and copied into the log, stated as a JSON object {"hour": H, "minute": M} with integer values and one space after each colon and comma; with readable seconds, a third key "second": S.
{"hour": 8, "minute": 12, "second": 39}
